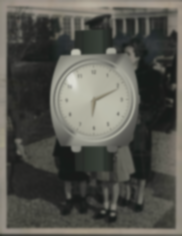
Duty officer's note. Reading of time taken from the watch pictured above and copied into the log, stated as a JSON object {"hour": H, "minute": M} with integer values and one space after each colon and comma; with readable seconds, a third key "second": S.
{"hour": 6, "minute": 11}
